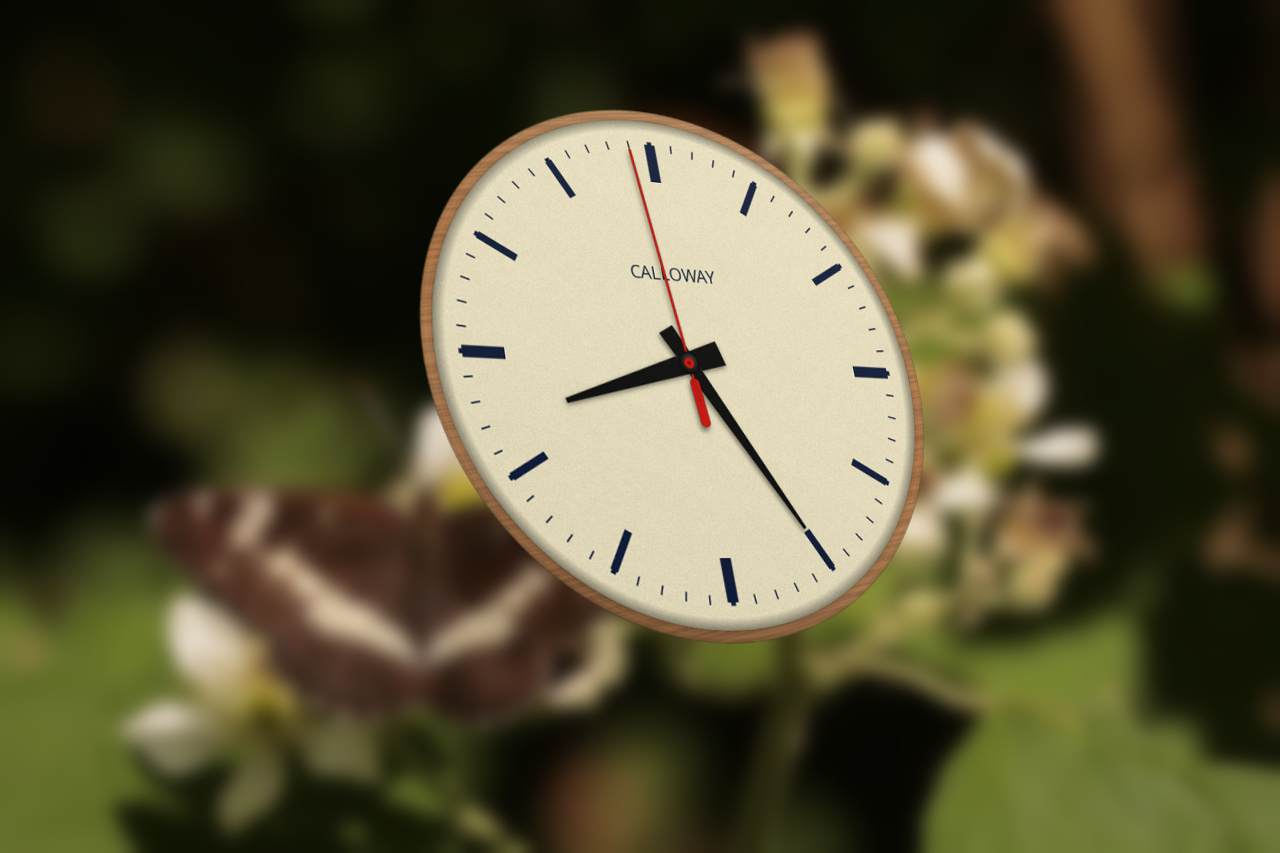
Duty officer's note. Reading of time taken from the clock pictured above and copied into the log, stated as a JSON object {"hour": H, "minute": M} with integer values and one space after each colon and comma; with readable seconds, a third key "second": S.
{"hour": 8, "minute": 24, "second": 59}
